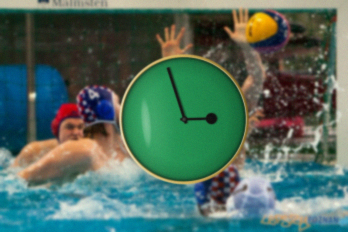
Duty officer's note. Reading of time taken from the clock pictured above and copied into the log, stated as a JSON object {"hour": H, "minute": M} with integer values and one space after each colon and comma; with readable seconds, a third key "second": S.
{"hour": 2, "minute": 57}
